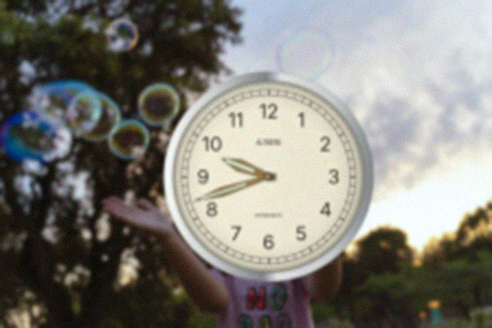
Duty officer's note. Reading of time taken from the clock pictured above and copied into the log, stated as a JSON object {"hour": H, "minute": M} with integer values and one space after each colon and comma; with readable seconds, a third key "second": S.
{"hour": 9, "minute": 42}
